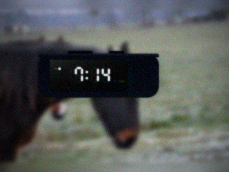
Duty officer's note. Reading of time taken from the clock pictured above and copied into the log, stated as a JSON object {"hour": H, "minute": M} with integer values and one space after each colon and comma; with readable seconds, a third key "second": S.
{"hour": 7, "minute": 14}
